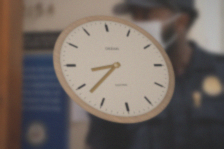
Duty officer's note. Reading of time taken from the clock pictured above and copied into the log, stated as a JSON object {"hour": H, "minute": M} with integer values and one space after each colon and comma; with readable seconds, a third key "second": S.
{"hour": 8, "minute": 38}
